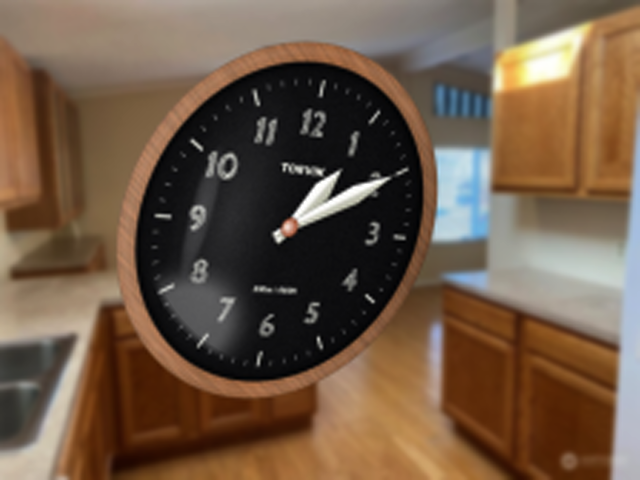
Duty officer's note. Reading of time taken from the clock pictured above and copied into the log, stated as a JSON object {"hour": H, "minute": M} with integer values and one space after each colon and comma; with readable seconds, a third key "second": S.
{"hour": 1, "minute": 10}
